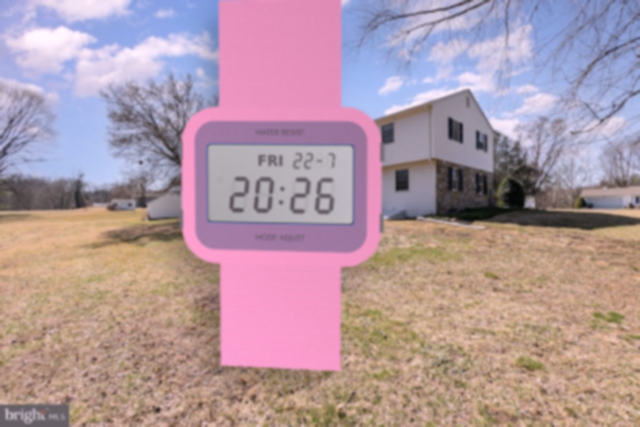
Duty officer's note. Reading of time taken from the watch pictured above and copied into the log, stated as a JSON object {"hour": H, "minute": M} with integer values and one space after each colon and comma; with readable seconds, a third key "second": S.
{"hour": 20, "minute": 26}
